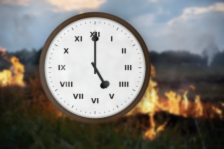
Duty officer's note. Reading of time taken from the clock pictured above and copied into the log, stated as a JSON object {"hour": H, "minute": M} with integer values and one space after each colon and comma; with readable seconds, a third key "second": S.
{"hour": 5, "minute": 0}
